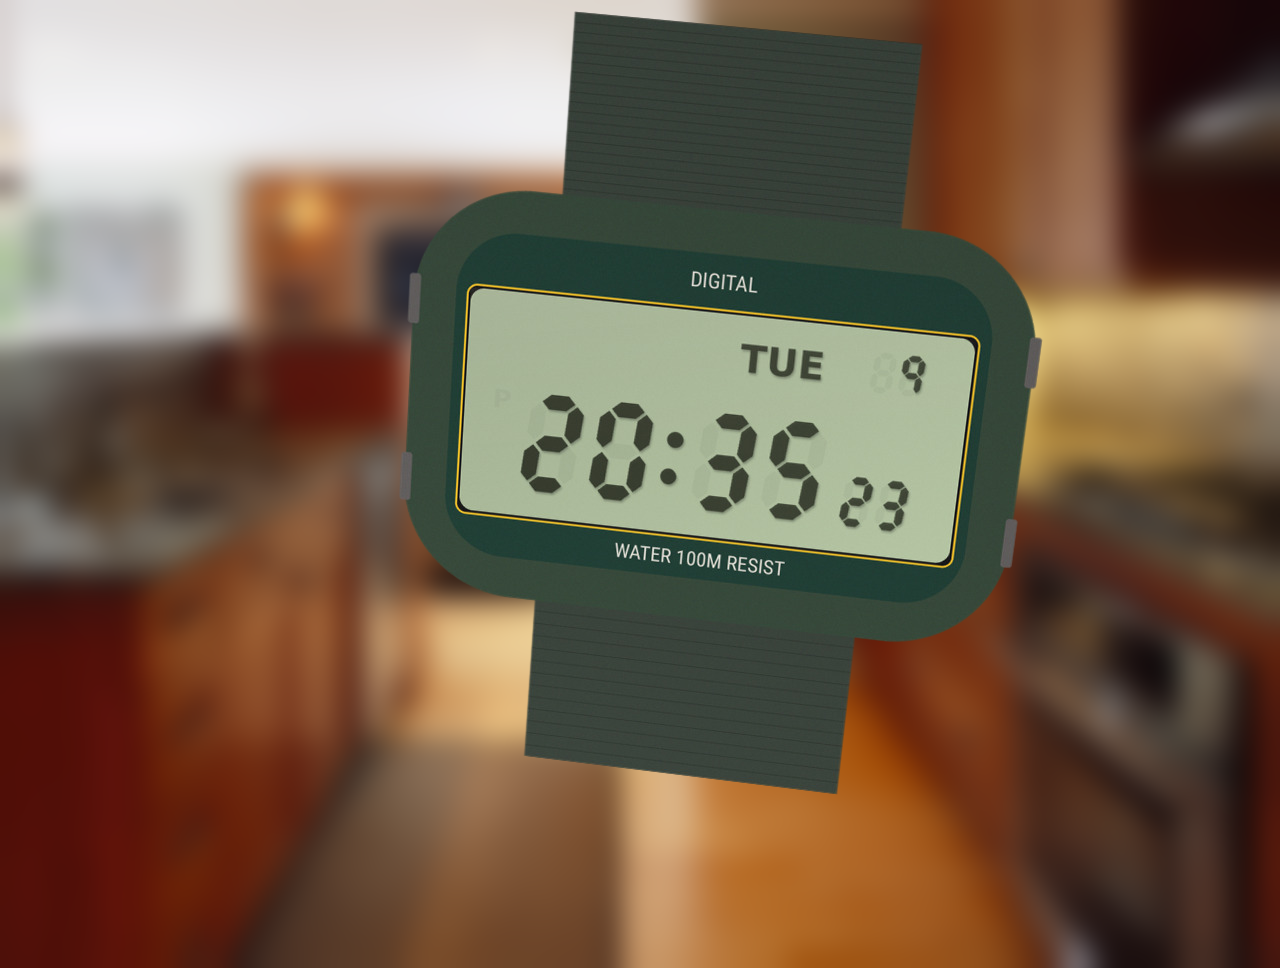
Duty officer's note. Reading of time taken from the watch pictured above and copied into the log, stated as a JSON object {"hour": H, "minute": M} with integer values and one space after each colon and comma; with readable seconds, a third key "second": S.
{"hour": 20, "minute": 35, "second": 23}
